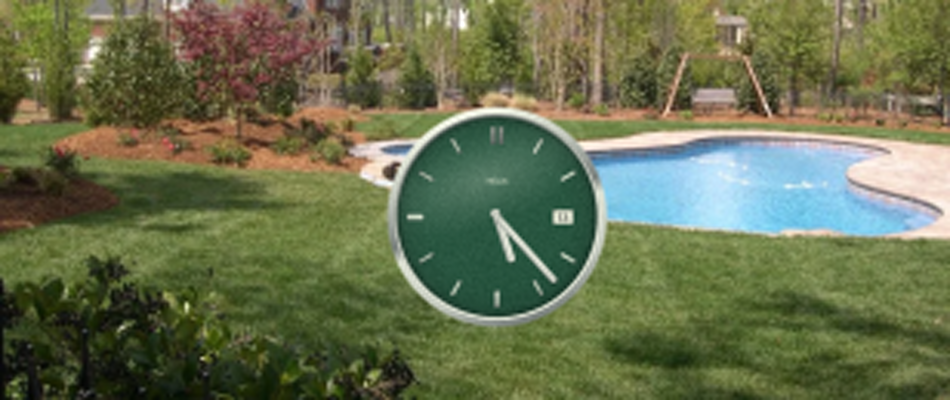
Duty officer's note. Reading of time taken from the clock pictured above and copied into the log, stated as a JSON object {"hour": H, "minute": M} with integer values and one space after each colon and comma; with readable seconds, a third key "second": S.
{"hour": 5, "minute": 23}
